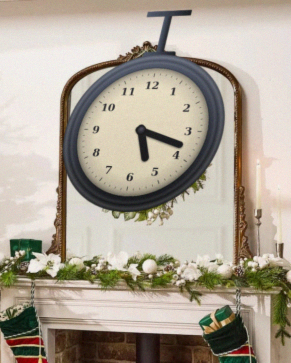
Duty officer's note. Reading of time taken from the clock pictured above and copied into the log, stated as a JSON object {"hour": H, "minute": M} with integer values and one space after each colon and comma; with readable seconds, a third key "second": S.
{"hour": 5, "minute": 18}
